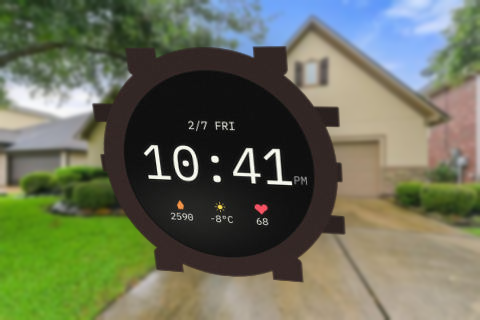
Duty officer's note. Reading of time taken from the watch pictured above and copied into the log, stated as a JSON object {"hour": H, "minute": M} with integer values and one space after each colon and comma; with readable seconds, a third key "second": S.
{"hour": 10, "minute": 41}
